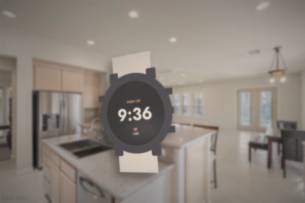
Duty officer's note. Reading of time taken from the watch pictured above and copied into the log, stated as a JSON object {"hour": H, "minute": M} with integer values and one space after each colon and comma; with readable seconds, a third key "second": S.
{"hour": 9, "minute": 36}
